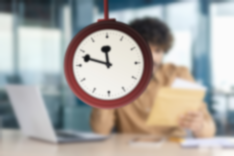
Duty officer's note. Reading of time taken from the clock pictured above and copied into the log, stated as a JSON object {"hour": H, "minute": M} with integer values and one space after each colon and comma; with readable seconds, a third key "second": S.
{"hour": 11, "minute": 48}
